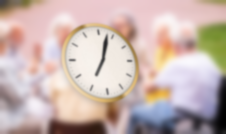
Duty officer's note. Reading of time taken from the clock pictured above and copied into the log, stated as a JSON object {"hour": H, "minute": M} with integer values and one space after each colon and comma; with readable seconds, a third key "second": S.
{"hour": 7, "minute": 3}
